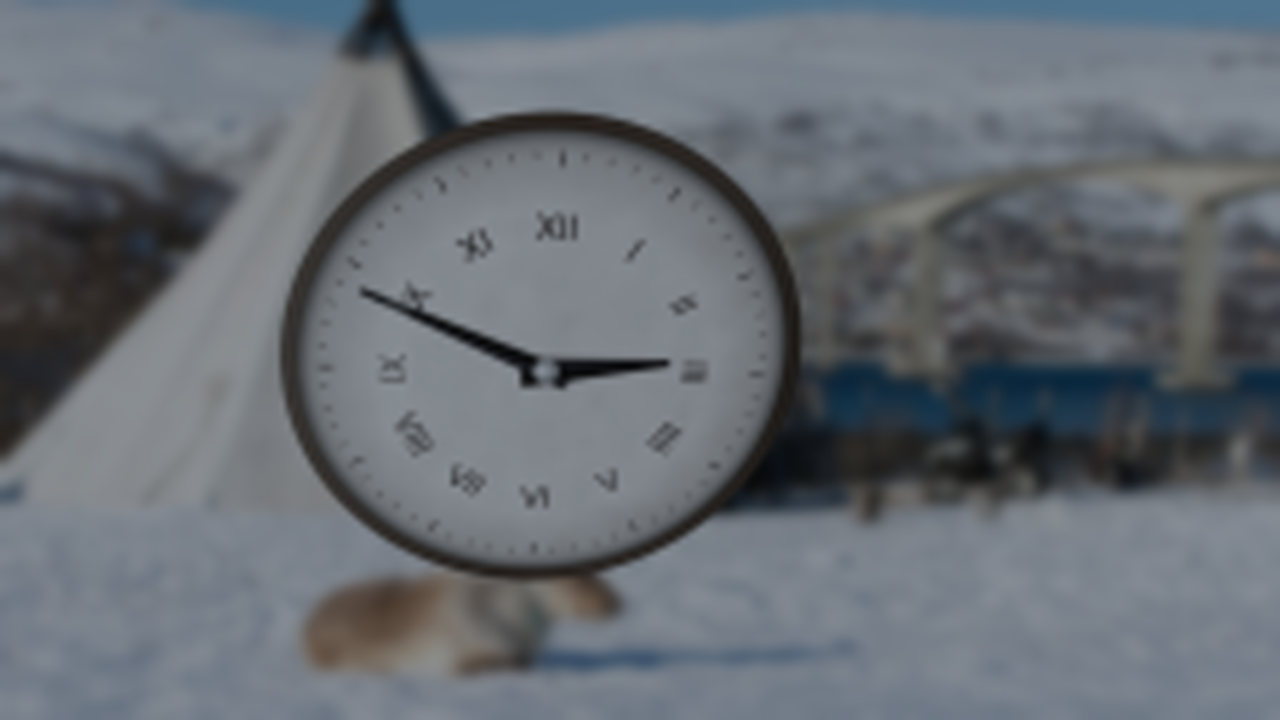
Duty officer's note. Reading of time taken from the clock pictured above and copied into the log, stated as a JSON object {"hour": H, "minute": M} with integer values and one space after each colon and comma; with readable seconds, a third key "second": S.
{"hour": 2, "minute": 49}
